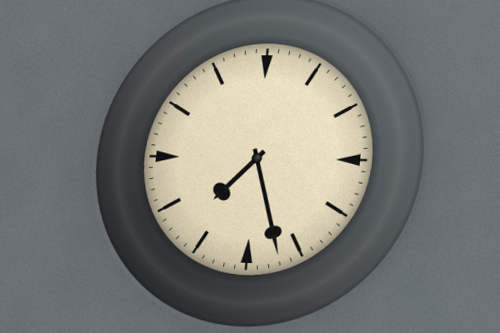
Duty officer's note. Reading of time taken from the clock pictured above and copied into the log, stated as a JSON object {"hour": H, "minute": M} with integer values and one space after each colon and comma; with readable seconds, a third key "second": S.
{"hour": 7, "minute": 27}
